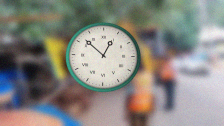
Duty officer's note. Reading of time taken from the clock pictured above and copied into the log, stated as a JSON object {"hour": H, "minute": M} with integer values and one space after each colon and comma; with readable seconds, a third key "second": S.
{"hour": 12, "minute": 52}
